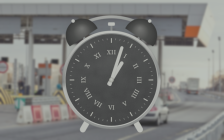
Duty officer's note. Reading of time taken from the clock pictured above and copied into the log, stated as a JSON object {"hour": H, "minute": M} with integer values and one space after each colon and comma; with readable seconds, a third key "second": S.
{"hour": 1, "minute": 3}
